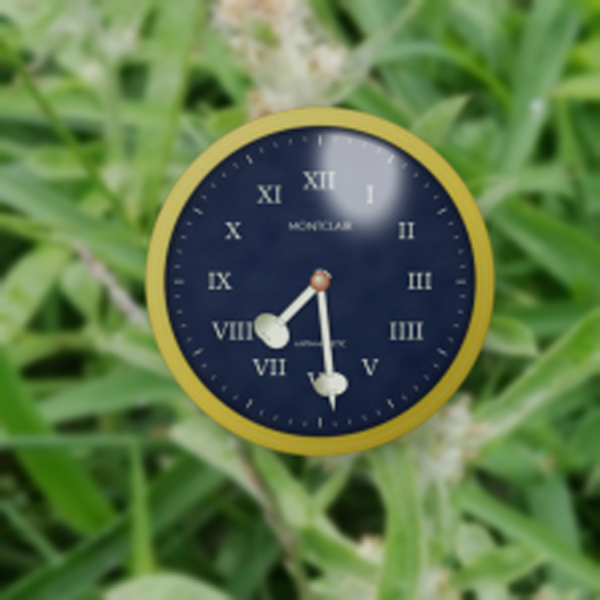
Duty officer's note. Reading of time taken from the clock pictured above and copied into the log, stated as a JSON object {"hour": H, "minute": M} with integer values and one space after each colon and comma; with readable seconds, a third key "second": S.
{"hour": 7, "minute": 29}
